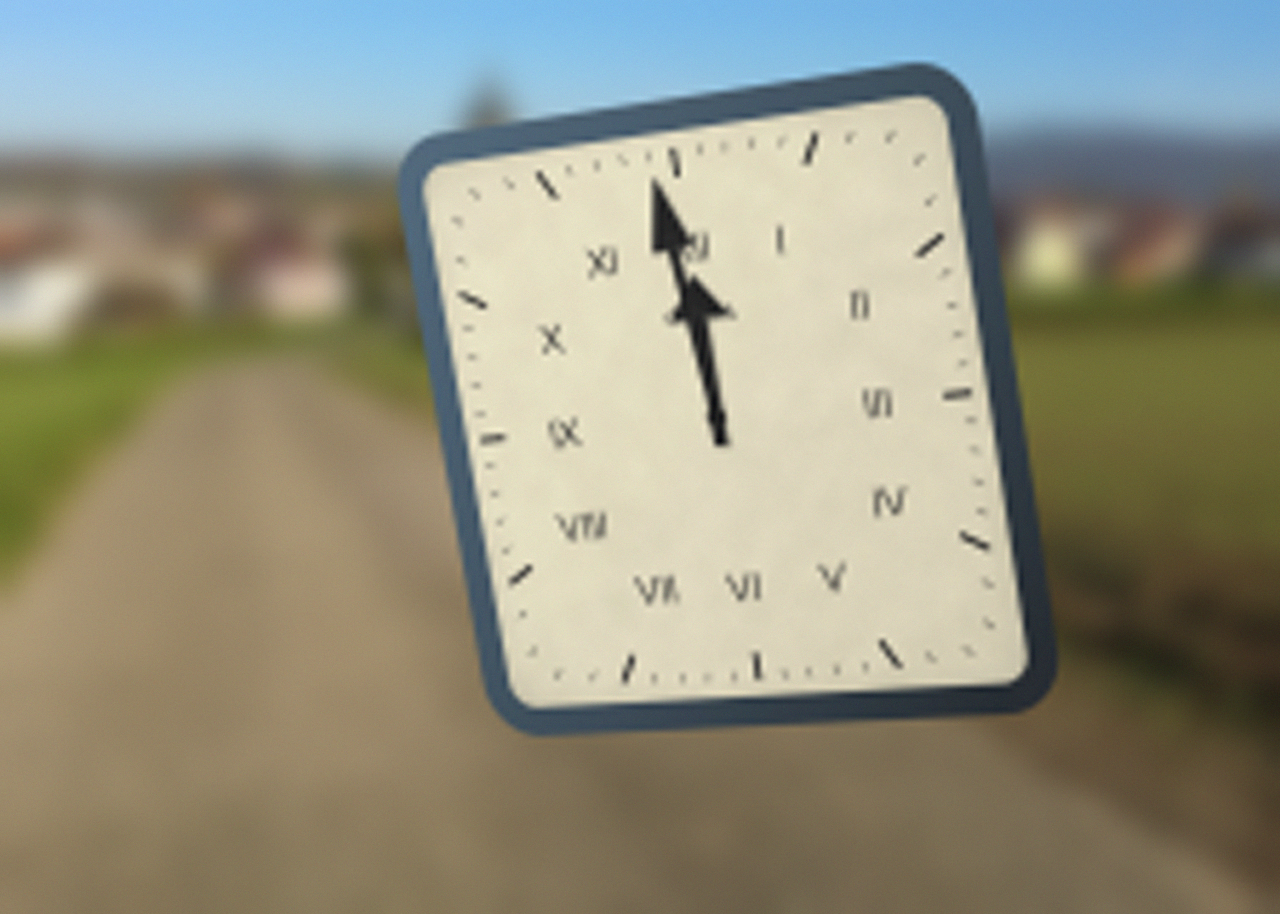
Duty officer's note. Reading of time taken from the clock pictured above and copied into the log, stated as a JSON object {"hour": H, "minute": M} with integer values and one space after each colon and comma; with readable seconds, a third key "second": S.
{"hour": 11, "minute": 59}
